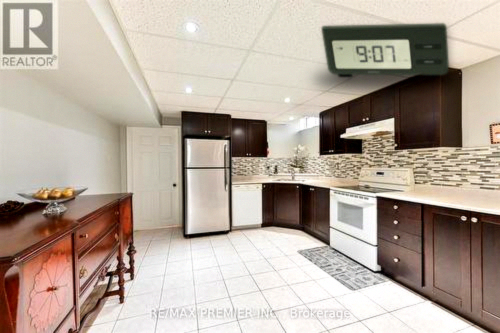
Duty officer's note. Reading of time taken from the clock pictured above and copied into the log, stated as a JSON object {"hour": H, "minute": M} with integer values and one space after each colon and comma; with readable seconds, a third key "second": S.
{"hour": 9, "minute": 7}
